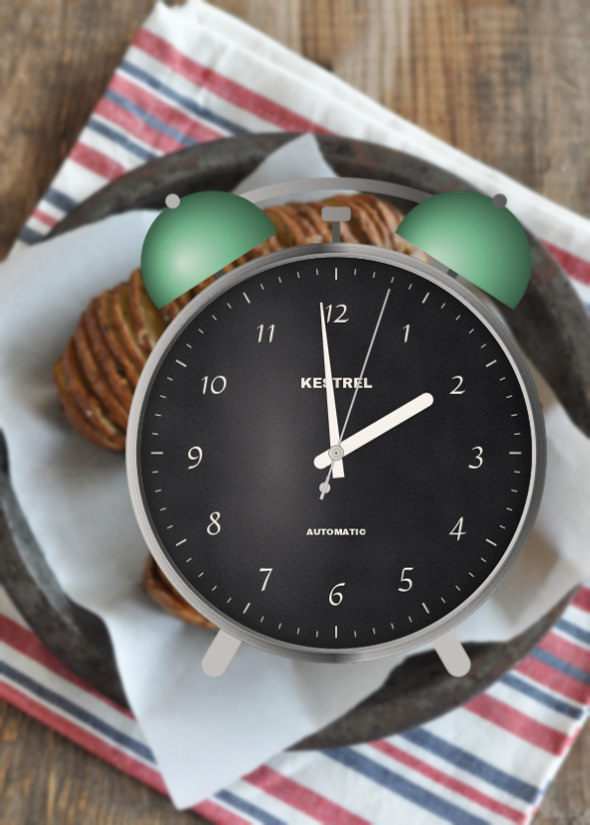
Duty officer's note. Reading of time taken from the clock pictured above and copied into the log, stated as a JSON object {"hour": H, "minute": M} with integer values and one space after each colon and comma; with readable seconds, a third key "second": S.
{"hour": 1, "minute": 59, "second": 3}
